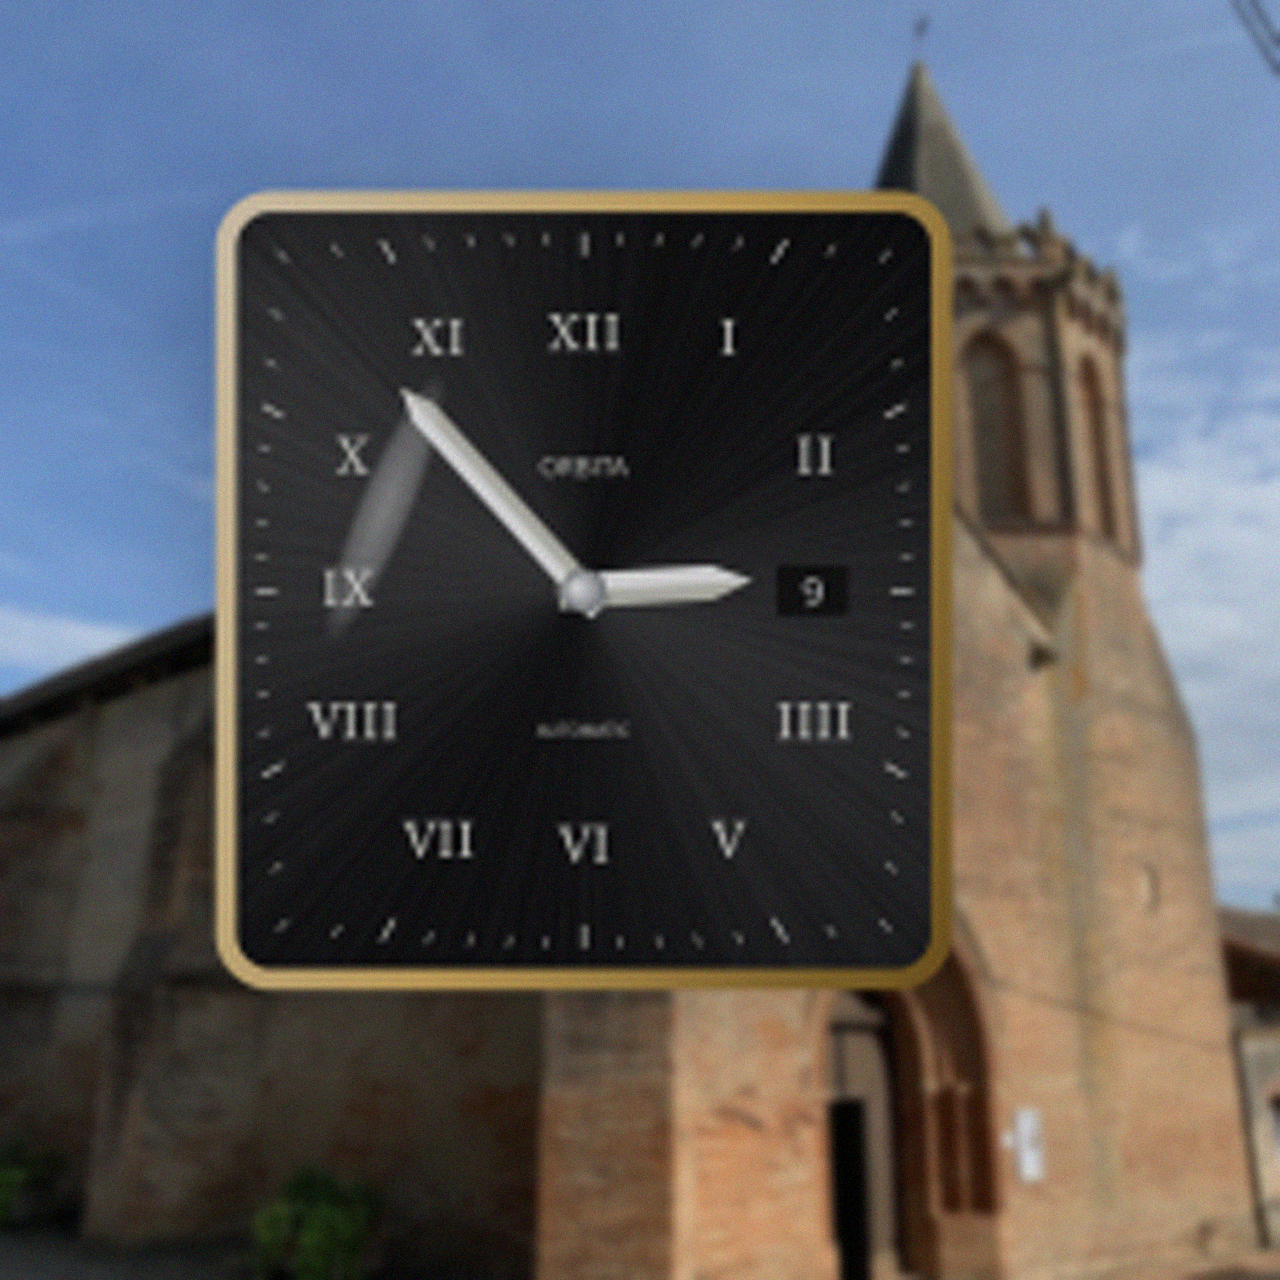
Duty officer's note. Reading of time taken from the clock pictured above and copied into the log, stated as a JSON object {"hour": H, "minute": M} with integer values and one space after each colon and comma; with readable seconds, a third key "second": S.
{"hour": 2, "minute": 53}
